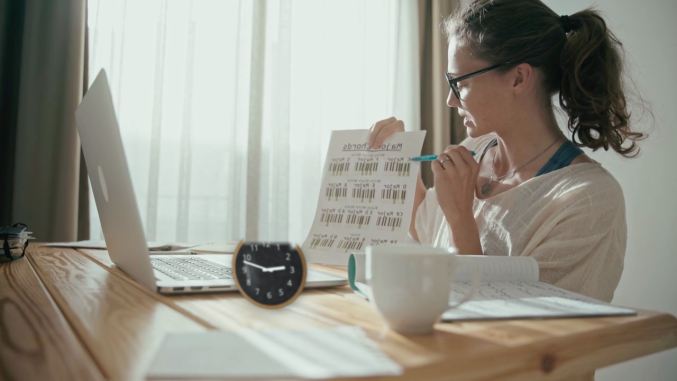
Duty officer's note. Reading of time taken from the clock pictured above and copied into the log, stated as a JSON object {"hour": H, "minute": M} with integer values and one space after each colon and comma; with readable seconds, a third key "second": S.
{"hour": 2, "minute": 48}
